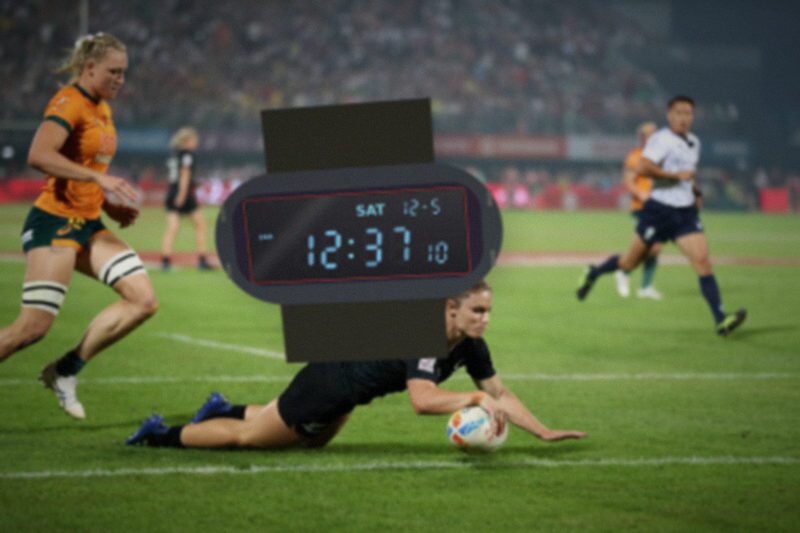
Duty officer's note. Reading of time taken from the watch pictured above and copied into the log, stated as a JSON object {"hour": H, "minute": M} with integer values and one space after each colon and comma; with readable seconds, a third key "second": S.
{"hour": 12, "minute": 37, "second": 10}
